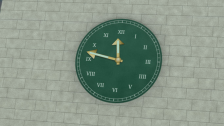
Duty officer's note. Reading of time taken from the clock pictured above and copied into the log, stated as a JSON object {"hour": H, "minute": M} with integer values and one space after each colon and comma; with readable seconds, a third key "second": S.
{"hour": 11, "minute": 47}
